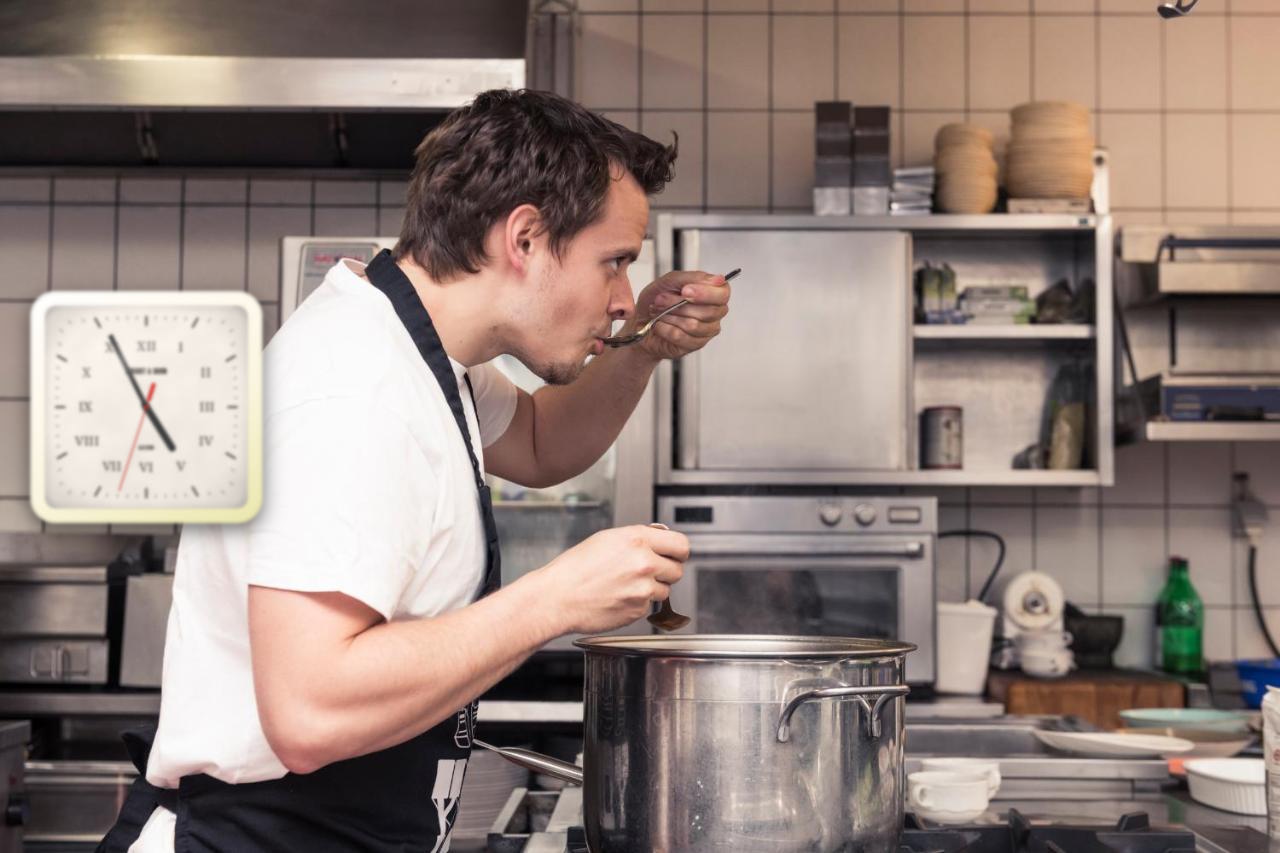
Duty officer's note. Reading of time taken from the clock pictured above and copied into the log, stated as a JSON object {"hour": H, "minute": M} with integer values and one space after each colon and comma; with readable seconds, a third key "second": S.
{"hour": 4, "minute": 55, "second": 33}
